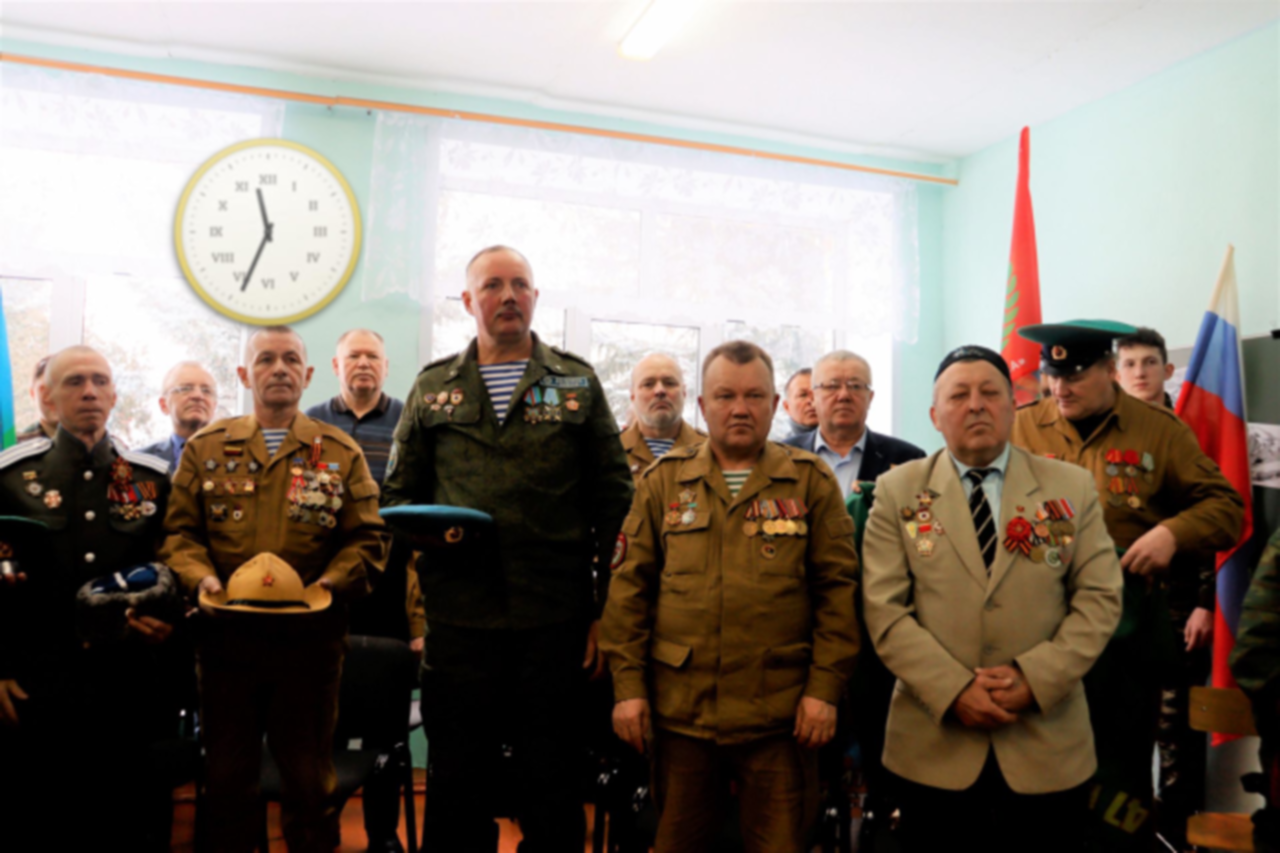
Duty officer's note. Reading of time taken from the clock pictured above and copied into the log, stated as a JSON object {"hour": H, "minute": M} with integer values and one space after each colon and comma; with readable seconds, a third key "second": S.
{"hour": 11, "minute": 34}
